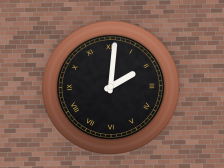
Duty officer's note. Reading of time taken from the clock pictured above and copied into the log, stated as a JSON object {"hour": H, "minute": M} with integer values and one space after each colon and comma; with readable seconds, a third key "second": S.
{"hour": 2, "minute": 1}
